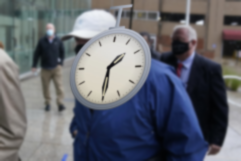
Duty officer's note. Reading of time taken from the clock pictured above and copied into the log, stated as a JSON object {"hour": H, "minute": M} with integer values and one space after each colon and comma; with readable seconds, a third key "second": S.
{"hour": 1, "minute": 30}
